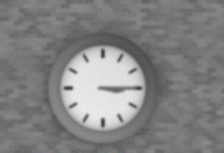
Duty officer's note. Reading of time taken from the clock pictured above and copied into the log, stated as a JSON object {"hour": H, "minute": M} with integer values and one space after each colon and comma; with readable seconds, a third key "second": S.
{"hour": 3, "minute": 15}
